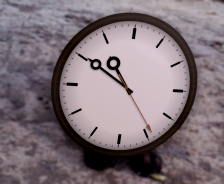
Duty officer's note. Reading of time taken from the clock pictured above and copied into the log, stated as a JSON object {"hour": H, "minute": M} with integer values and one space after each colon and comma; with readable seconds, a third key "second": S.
{"hour": 10, "minute": 50, "second": 24}
